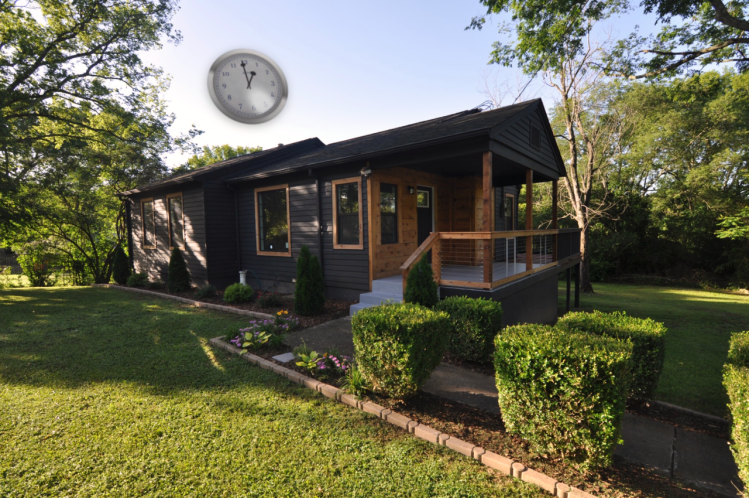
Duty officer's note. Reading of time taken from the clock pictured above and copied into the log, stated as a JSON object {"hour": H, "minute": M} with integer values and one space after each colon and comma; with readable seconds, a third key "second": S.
{"hour": 12, "minute": 59}
